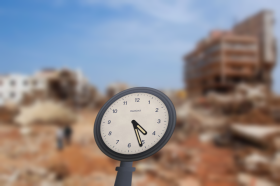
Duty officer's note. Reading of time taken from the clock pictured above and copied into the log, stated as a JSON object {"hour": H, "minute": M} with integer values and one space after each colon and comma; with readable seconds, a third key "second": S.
{"hour": 4, "minute": 26}
